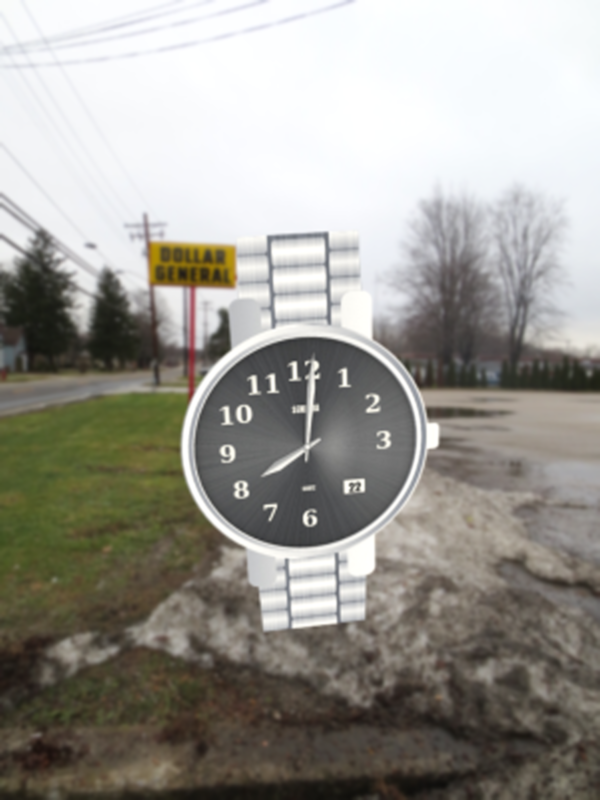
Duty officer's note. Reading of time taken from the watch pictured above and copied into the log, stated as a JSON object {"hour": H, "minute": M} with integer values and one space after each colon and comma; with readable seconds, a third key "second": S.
{"hour": 8, "minute": 1}
